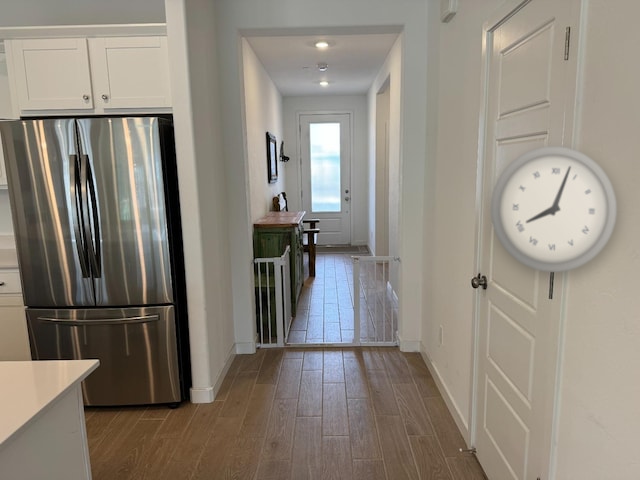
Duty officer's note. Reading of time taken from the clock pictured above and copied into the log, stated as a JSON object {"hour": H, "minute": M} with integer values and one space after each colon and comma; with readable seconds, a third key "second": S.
{"hour": 8, "minute": 3}
